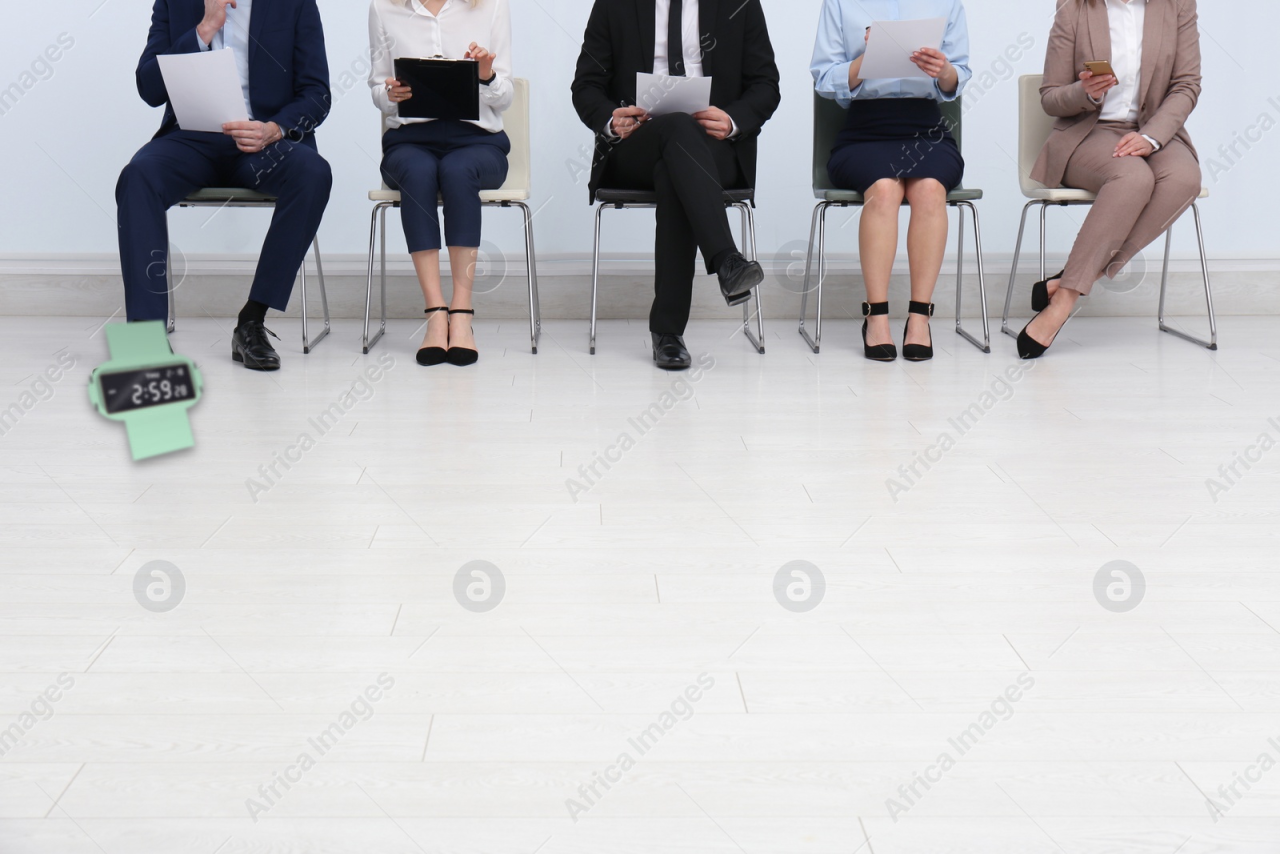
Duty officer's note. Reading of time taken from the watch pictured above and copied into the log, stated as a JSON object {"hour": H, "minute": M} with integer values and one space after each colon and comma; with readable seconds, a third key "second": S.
{"hour": 2, "minute": 59}
